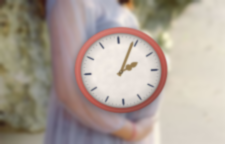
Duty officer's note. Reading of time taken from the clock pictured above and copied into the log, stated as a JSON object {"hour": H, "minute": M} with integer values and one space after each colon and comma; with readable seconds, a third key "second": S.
{"hour": 2, "minute": 4}
